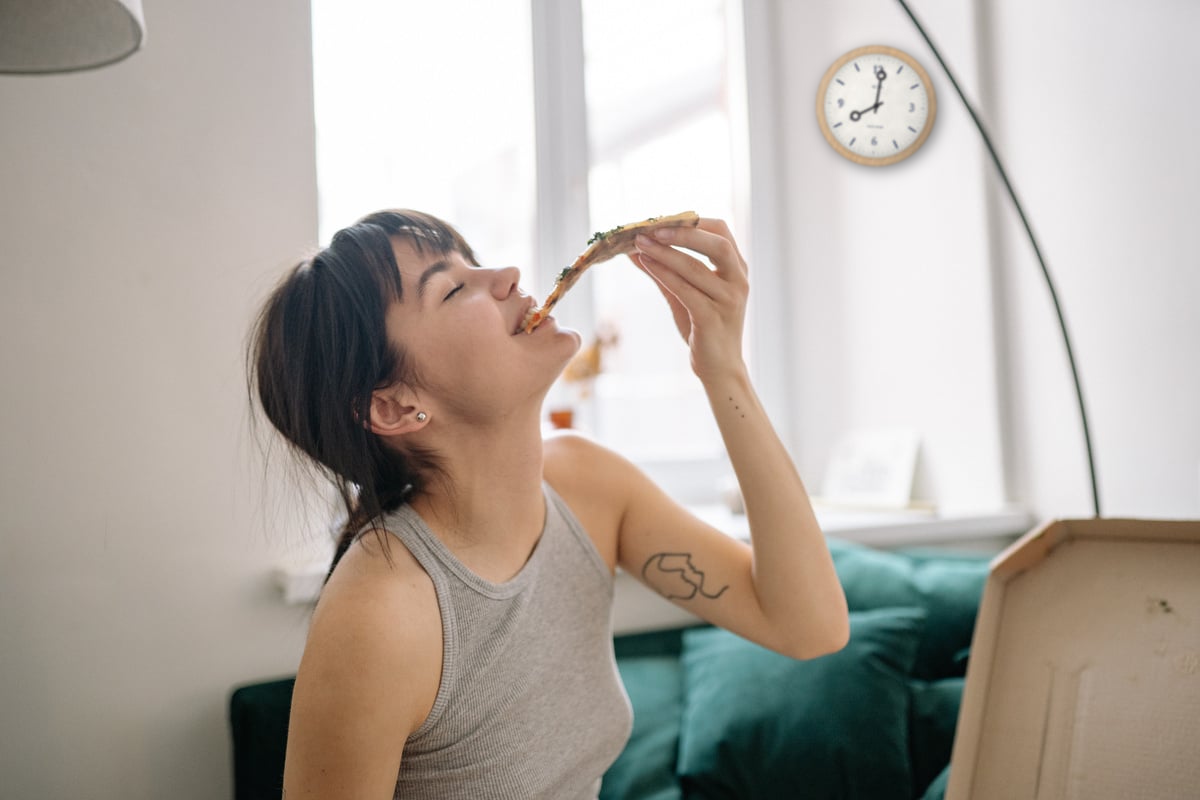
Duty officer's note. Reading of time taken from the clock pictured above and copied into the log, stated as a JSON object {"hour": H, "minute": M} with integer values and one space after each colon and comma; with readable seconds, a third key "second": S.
{"hour": 8, "minute": 1}
